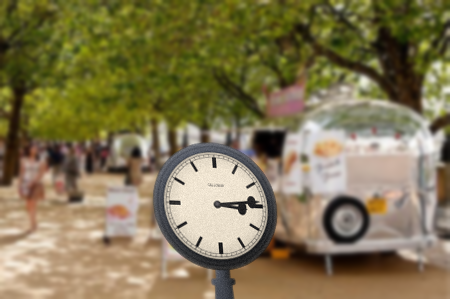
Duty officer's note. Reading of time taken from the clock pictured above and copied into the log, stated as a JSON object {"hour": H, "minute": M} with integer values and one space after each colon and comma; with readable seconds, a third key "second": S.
{"hour": 3, "minute": 14}
